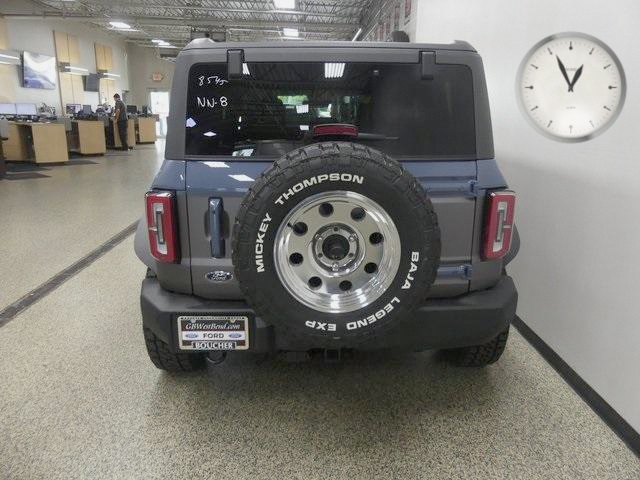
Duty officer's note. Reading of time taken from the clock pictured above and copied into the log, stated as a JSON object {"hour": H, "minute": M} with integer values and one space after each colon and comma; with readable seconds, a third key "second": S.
{"hour": 12, "minute": 56}
